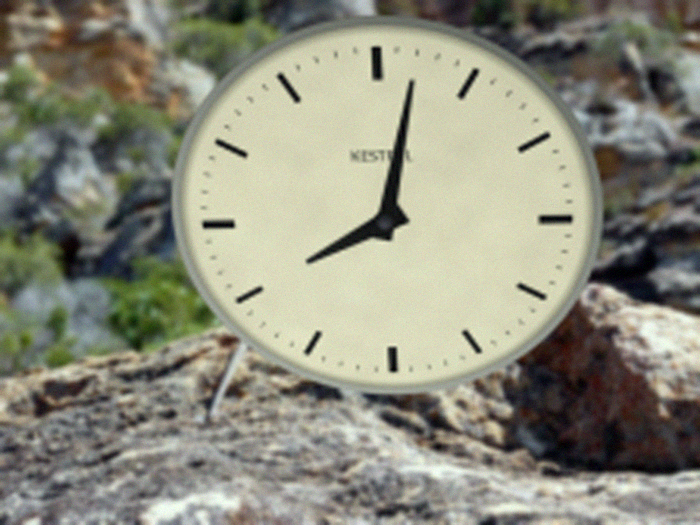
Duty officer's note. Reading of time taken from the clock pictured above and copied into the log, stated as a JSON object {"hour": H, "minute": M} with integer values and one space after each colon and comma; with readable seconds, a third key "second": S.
{"hour": 8, "minute": 2}
